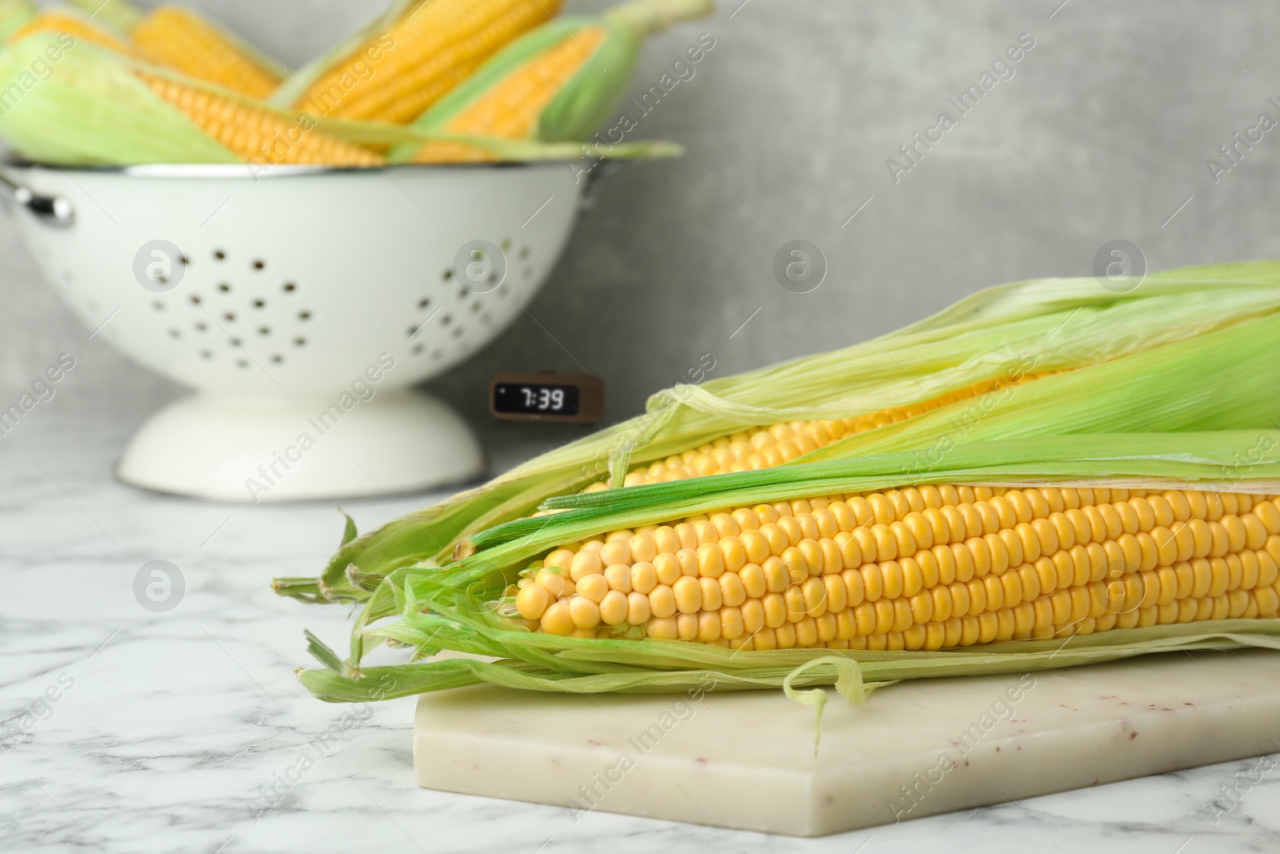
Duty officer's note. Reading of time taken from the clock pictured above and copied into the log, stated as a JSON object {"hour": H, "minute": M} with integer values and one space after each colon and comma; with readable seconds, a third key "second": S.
{"hour": 7, "minute": 39}
